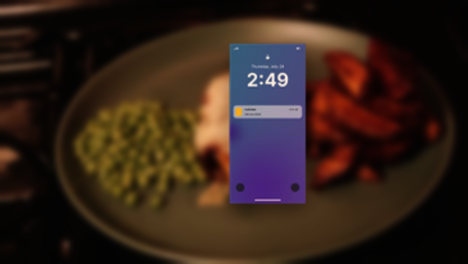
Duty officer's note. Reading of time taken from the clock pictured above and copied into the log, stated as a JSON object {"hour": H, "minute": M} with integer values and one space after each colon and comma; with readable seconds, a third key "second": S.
{"hour": 2, "minute": 49}
